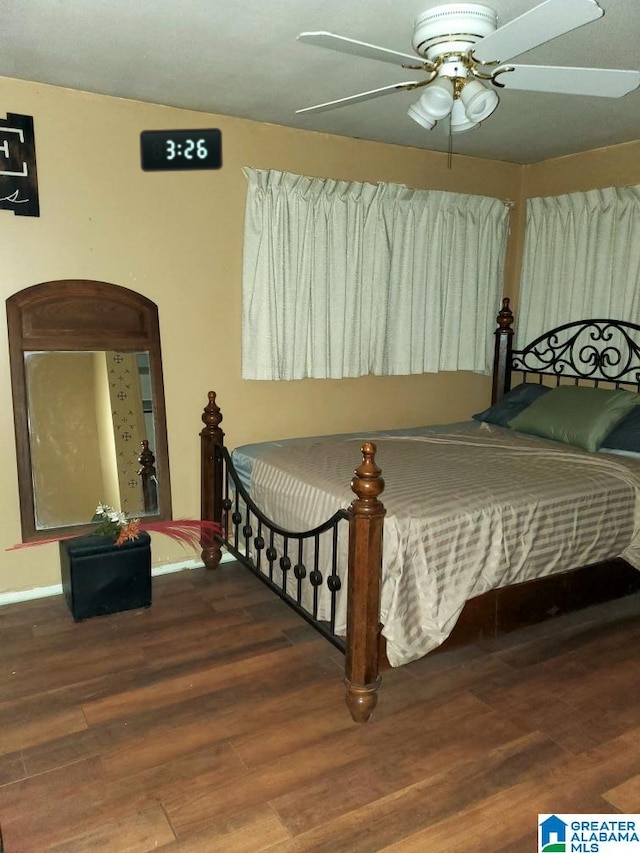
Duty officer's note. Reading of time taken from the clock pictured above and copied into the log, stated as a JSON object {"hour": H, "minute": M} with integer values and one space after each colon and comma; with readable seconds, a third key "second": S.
{"hour": 3, "minute": 26}
